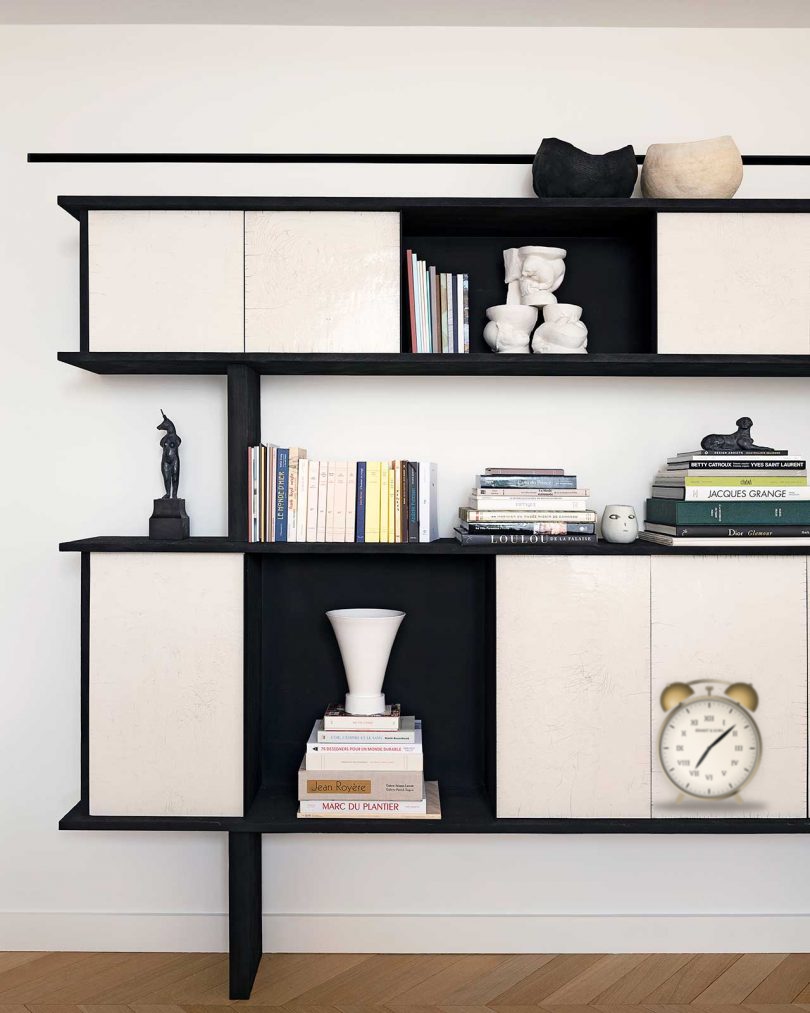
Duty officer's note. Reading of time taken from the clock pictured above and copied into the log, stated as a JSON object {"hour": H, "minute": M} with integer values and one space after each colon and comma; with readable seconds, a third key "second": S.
{"hour": 7, "minute": 8}
